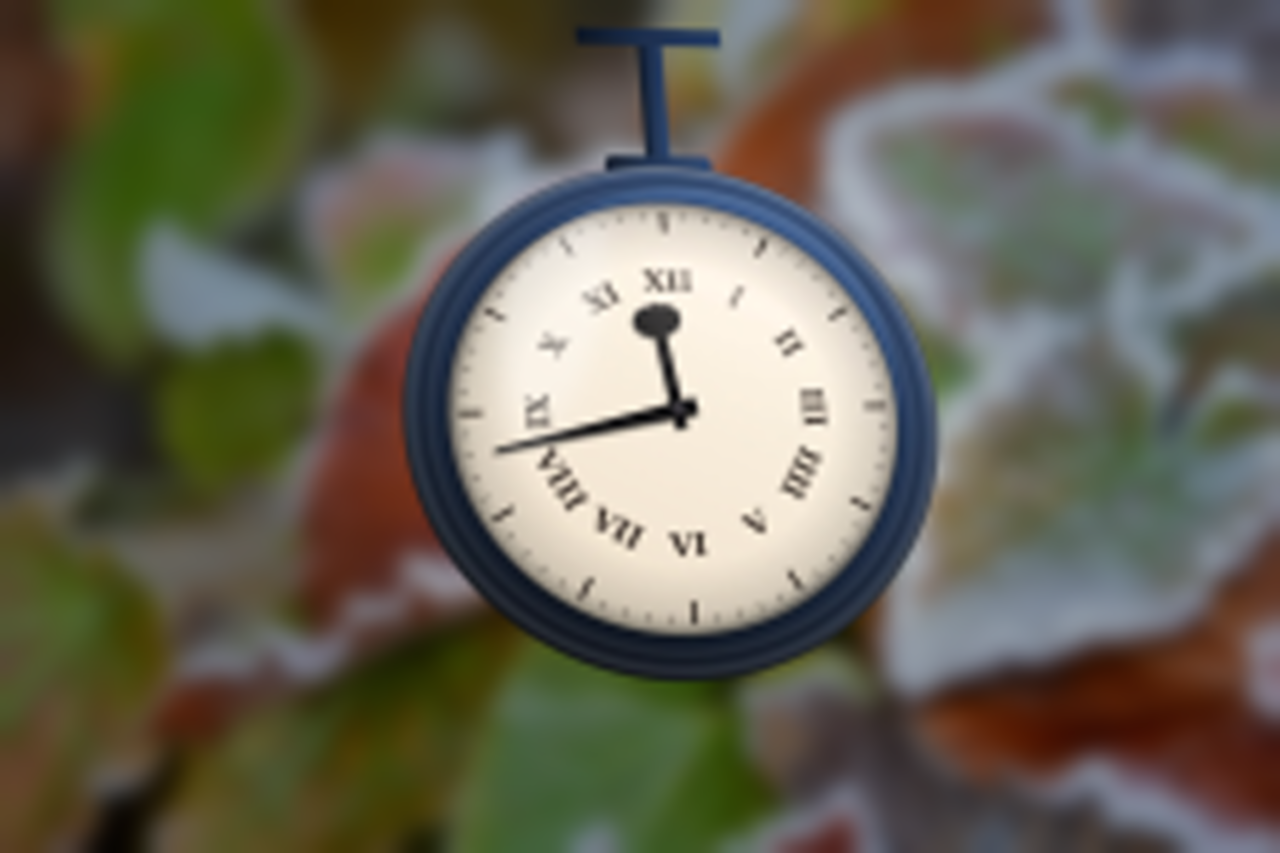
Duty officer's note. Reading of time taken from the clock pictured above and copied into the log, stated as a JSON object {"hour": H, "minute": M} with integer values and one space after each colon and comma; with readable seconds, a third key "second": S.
{"hour": 11, "minute": 43}
